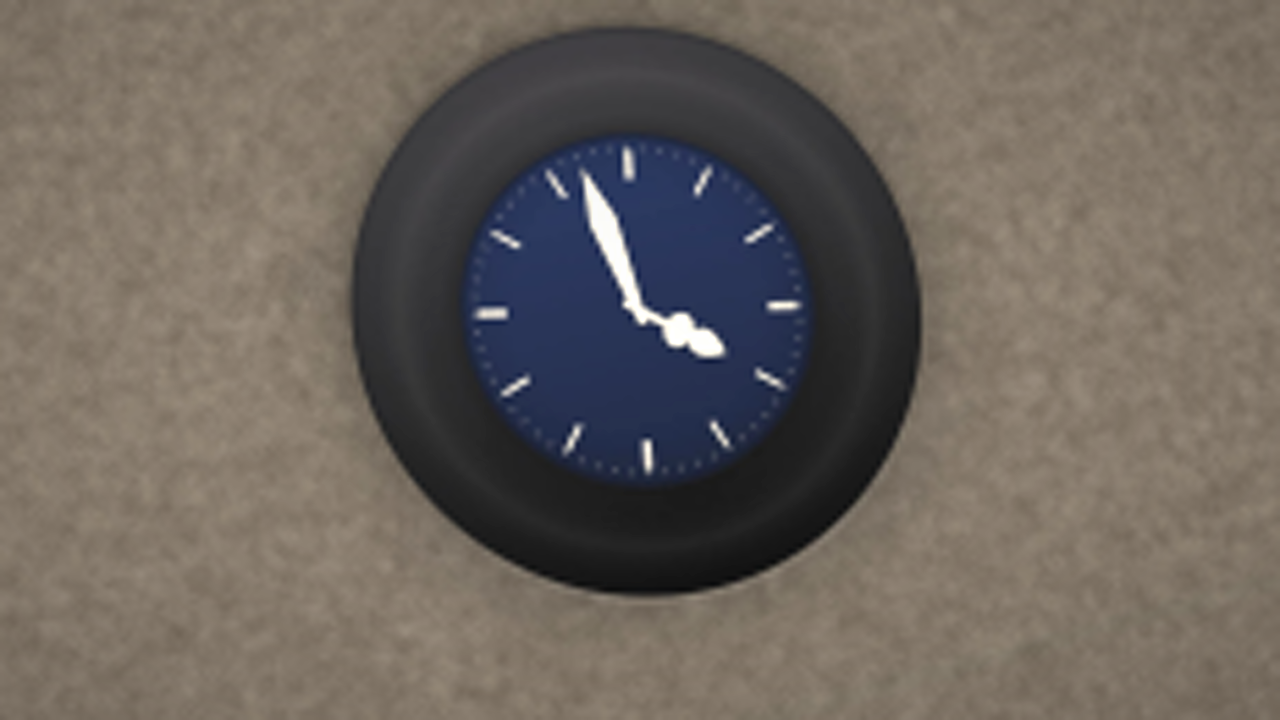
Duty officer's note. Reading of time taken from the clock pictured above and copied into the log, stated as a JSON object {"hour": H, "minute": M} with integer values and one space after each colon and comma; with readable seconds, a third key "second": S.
{"hour": 3, "minute": 57}
